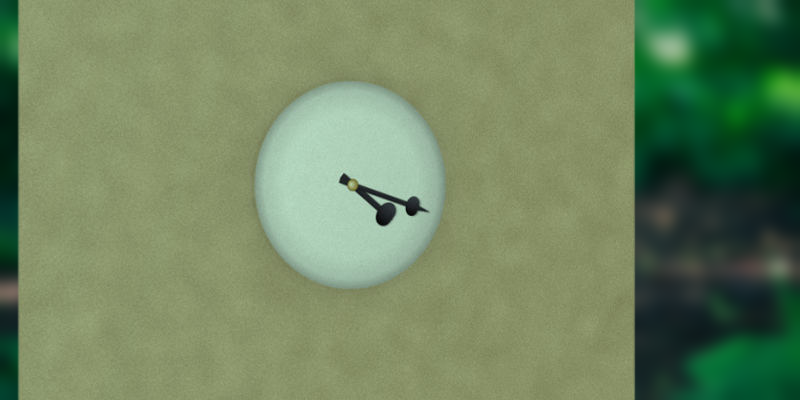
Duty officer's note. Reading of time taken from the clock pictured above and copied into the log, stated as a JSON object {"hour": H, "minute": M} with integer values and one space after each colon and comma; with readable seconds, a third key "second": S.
{"hour": 4, "minute": 18}
